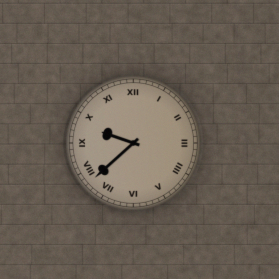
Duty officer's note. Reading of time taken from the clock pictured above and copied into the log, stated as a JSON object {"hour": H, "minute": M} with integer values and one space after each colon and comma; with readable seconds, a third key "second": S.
{"hour": 9, "minute": 38}
